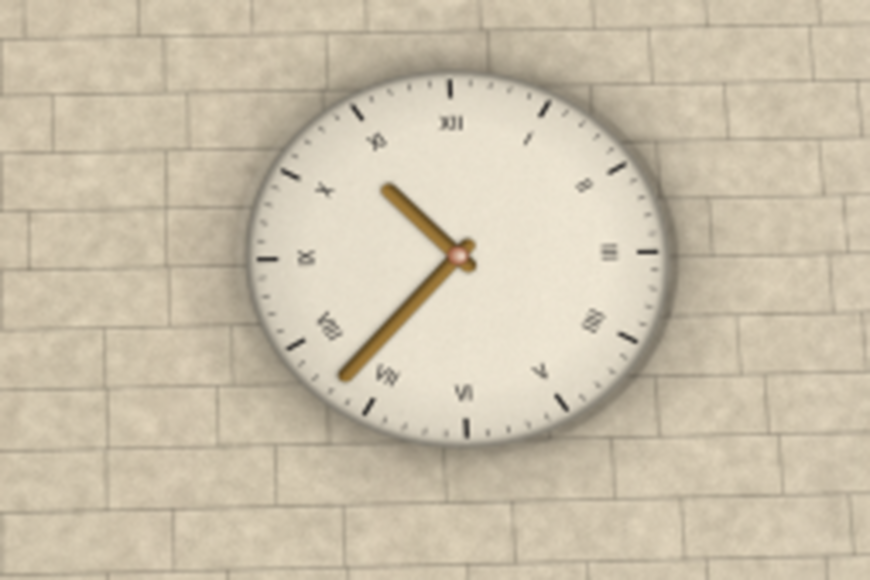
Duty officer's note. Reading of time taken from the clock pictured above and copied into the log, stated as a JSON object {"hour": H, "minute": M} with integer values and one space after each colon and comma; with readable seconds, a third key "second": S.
{"hour": 10, "minute": 37}
